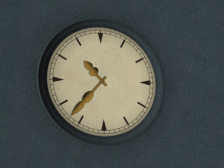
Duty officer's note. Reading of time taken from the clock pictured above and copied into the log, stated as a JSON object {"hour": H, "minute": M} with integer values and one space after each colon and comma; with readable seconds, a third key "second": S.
{"hour": 10, "minute": 37}
